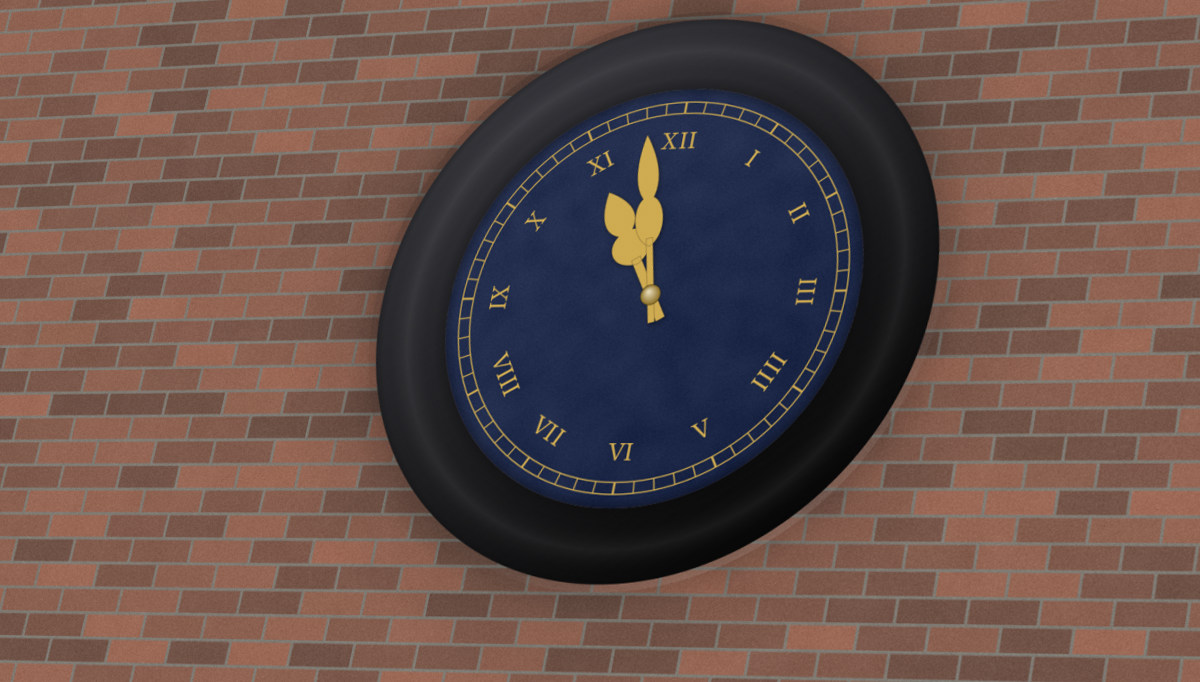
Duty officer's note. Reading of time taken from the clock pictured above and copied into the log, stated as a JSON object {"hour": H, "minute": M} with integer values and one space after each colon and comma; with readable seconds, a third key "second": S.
{"hour": 10, "minute": 58}
